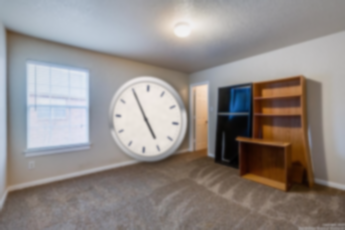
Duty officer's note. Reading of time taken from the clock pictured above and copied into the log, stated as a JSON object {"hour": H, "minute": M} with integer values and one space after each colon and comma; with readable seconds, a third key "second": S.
{"hour": 4, "minute": 55}
